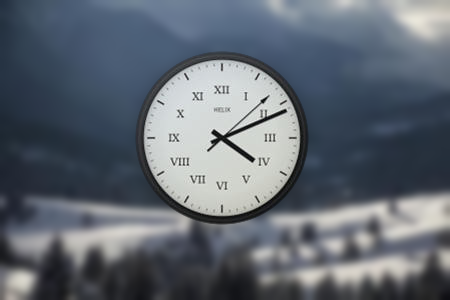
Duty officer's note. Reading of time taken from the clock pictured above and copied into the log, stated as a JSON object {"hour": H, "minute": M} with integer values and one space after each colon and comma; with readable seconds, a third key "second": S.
{"hour": 4, "minute": 11, "second": 8}
